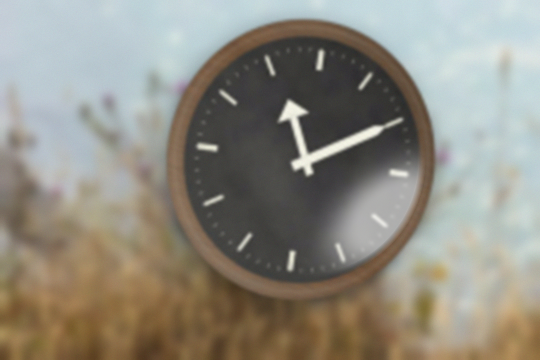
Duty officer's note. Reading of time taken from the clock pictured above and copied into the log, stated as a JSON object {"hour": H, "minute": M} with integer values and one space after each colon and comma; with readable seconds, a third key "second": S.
{"hour": 11, "minute": 10}
